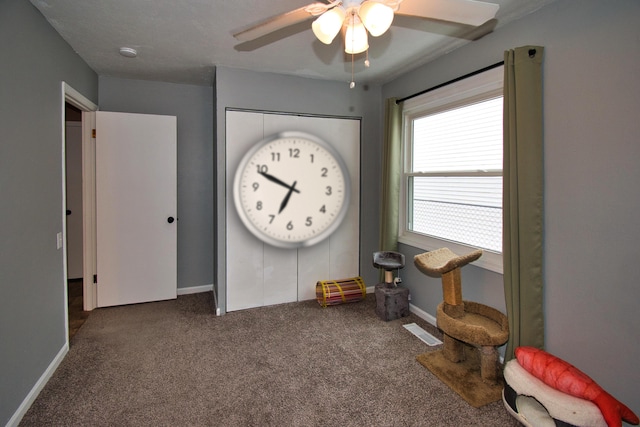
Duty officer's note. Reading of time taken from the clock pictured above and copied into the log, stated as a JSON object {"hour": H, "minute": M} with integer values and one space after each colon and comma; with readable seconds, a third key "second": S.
{"hour": 6, "minute": 49}
